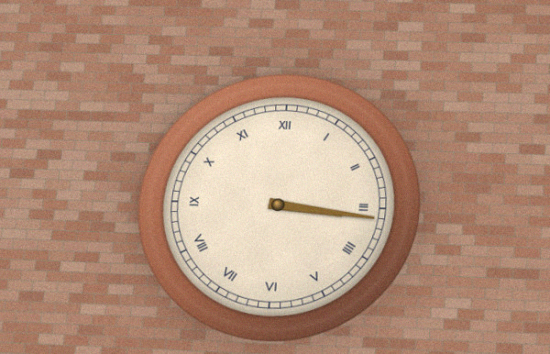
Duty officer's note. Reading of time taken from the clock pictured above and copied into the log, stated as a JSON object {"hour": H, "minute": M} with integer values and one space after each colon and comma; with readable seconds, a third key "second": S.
{"hour": 3, "minute": 16}
